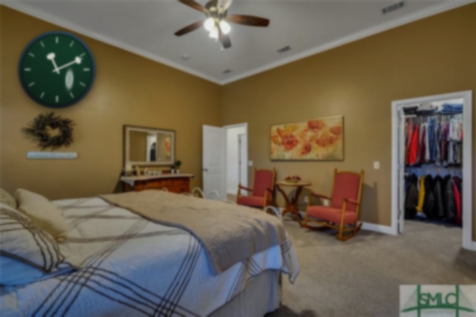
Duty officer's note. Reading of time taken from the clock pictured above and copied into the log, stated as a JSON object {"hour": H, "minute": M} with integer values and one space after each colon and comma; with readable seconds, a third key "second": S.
{"hour": 11, "minute": 11}
